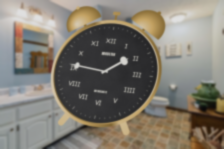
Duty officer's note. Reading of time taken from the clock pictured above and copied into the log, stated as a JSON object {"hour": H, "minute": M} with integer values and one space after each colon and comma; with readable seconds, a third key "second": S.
{"hour": 1, "minute": 46}
